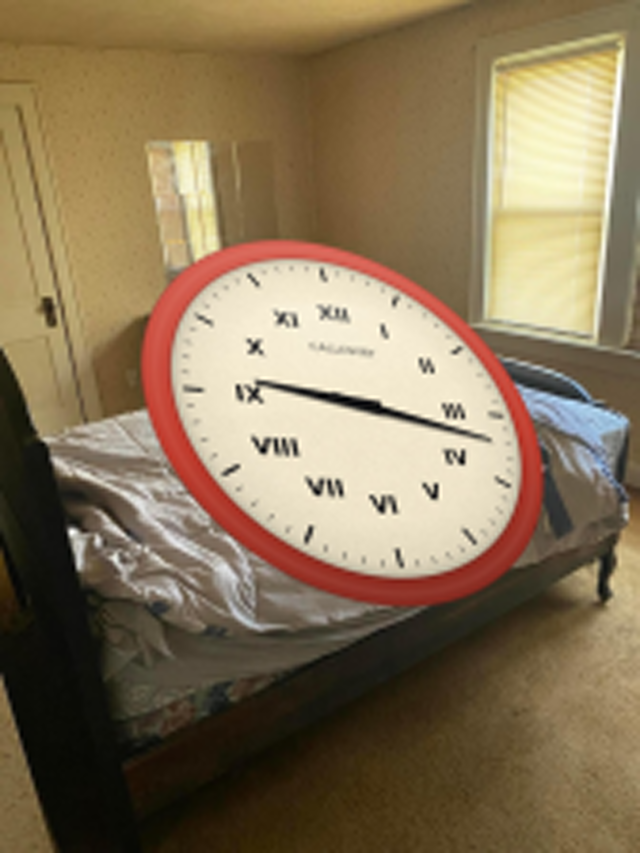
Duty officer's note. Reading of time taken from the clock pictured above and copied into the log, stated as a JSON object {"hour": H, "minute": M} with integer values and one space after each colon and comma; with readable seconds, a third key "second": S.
{"hour": 9, "minute": 17}
